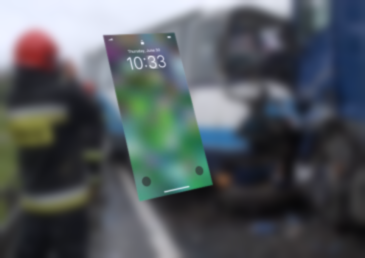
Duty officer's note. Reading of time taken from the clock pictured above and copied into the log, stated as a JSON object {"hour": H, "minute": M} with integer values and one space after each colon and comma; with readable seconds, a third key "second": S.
{"hour": 10, "minute": 33}
